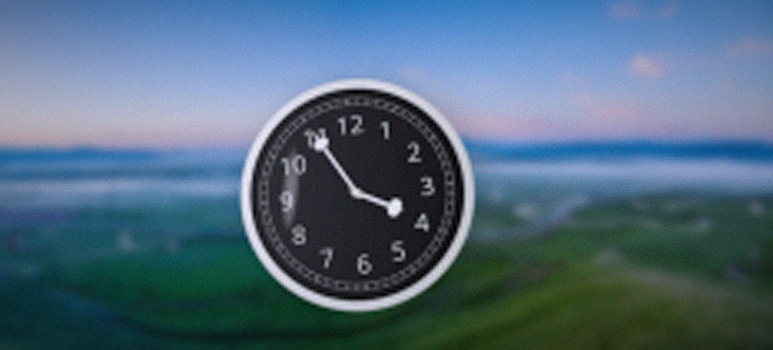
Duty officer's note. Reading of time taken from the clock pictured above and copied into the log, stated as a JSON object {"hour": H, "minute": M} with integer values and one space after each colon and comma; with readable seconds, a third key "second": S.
{"hour": 3, "minute": 55}
